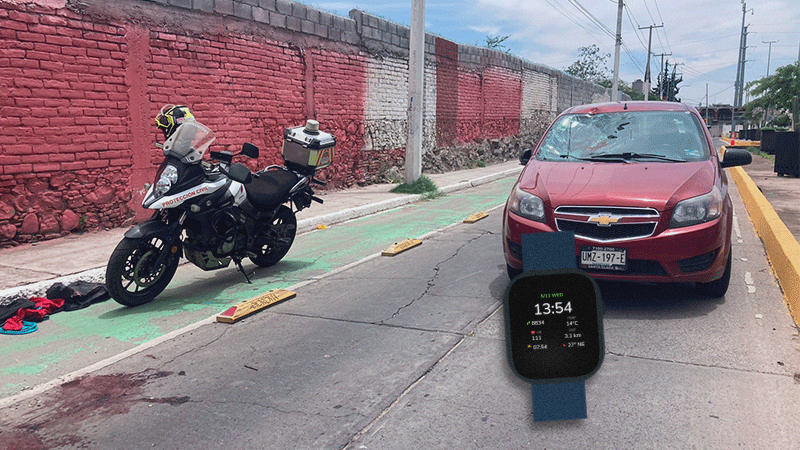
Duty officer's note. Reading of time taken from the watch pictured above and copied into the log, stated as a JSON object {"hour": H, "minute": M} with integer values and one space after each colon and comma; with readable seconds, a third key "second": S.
{"hour": 13, "minute": 54}
